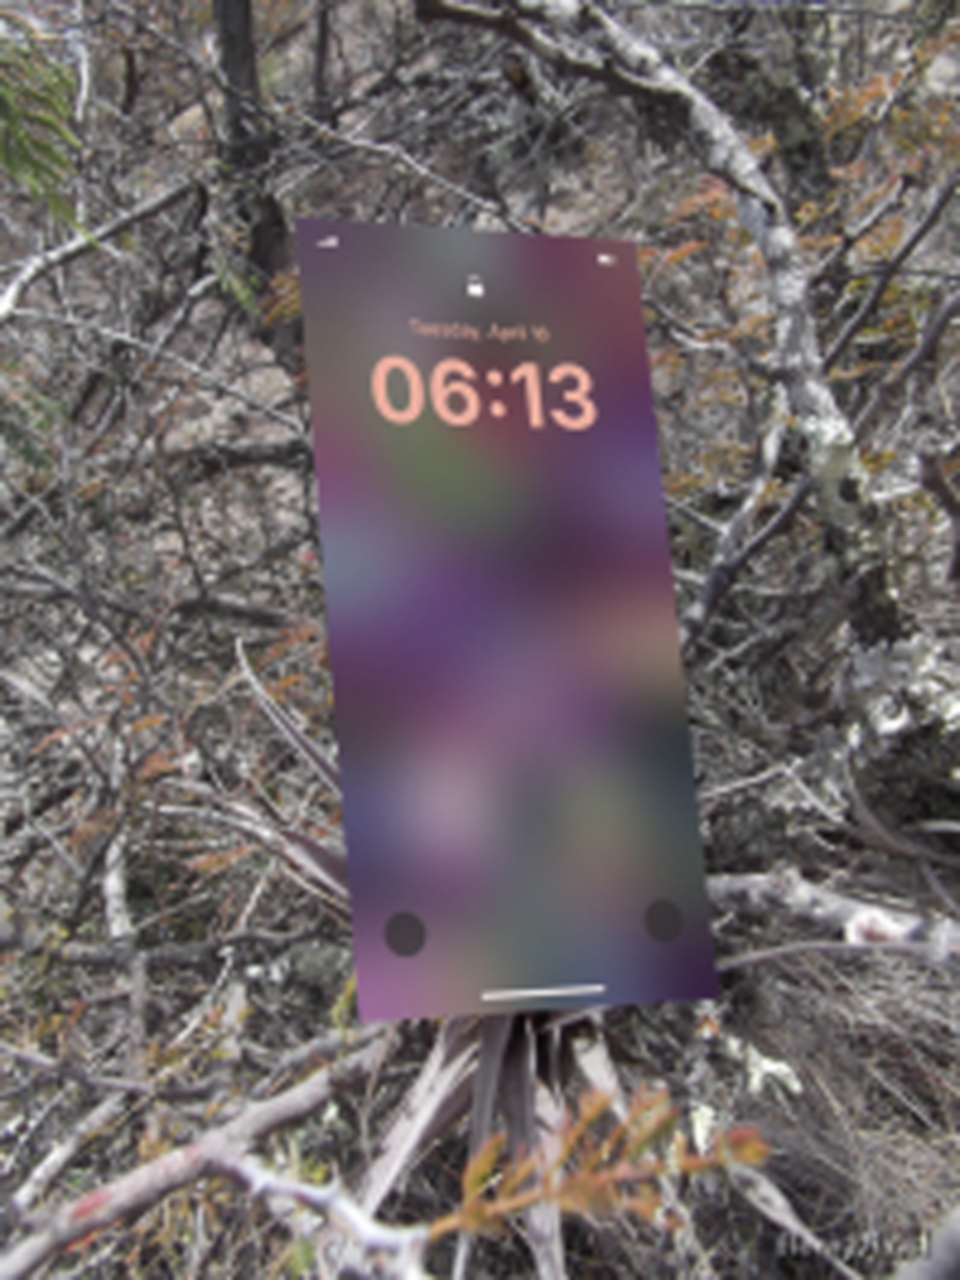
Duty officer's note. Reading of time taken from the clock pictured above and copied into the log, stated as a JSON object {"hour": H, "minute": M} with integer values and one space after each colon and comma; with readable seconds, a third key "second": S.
{"hour": 6, "minute": 13}
